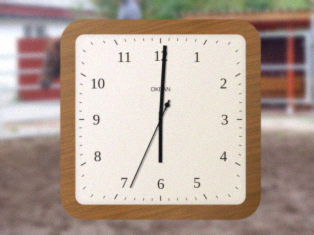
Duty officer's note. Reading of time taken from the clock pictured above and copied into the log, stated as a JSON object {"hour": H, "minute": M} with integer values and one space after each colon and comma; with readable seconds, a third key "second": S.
{"hour": 6, "minute": 0, "second": 34}
